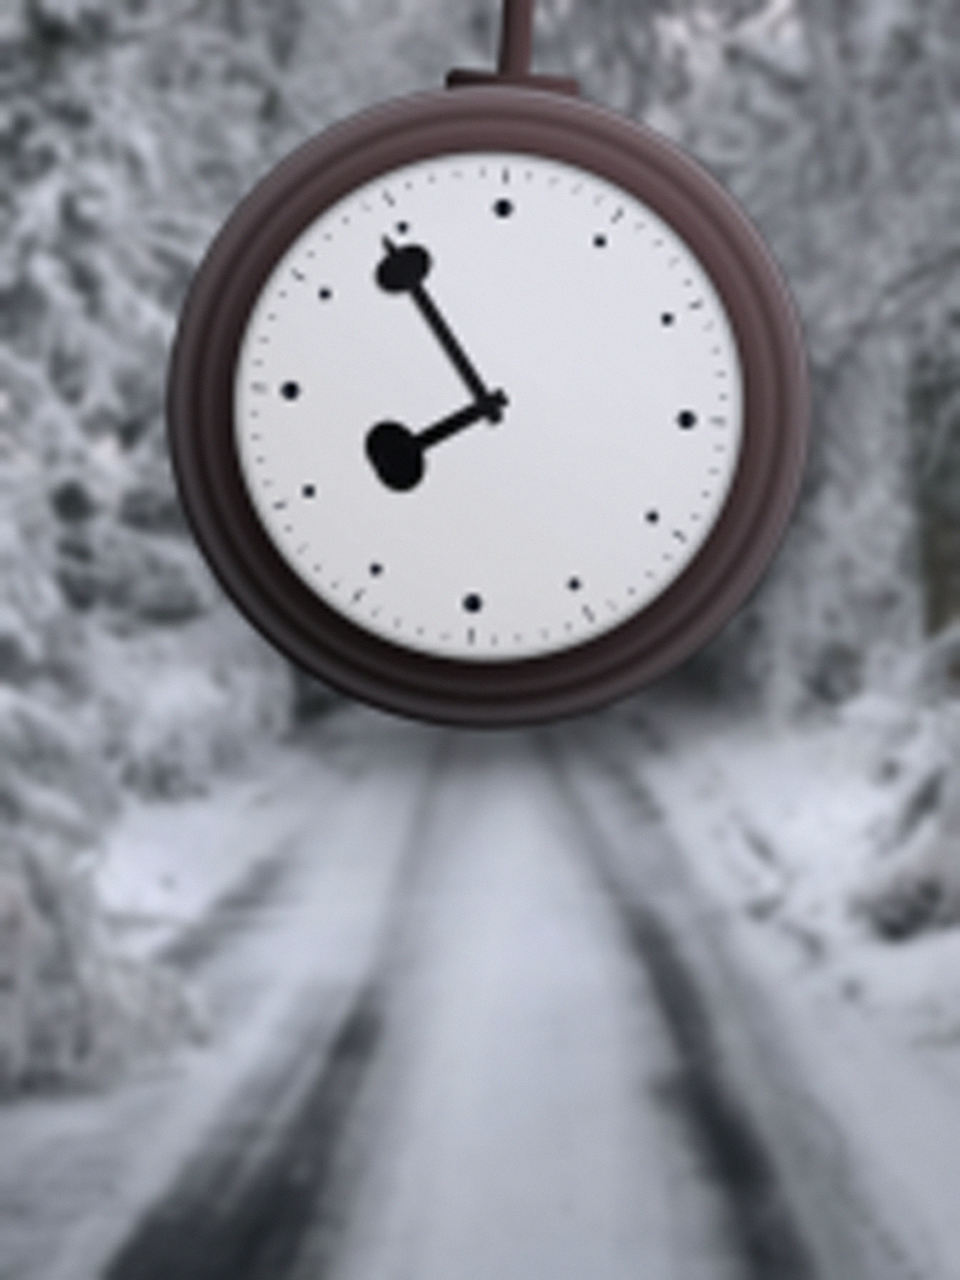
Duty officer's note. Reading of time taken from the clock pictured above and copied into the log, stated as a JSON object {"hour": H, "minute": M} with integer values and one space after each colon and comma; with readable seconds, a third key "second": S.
{"hour": 7, "minute": 54}
